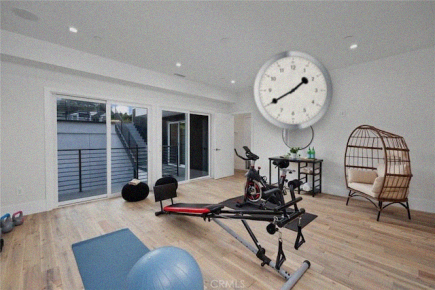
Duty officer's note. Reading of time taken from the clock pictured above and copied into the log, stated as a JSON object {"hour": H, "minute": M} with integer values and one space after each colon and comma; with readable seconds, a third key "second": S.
{"hour": 1, "minute": 40}
